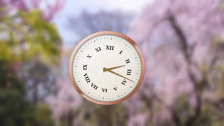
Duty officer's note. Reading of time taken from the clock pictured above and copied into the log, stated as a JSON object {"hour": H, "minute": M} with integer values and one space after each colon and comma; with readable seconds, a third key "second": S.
{"hour": 2, "minute": 18}
